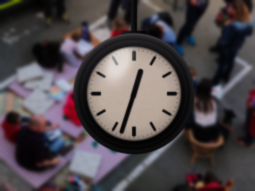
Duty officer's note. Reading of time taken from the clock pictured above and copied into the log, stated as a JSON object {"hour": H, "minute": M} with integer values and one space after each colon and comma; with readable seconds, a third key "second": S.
{"hour": 12, "minute": 33}
